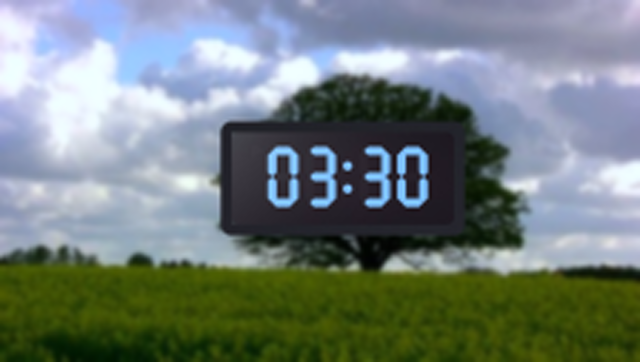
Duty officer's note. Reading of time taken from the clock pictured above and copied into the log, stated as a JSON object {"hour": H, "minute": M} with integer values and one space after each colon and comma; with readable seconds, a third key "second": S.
{"hour": 3, "minute": 30}
